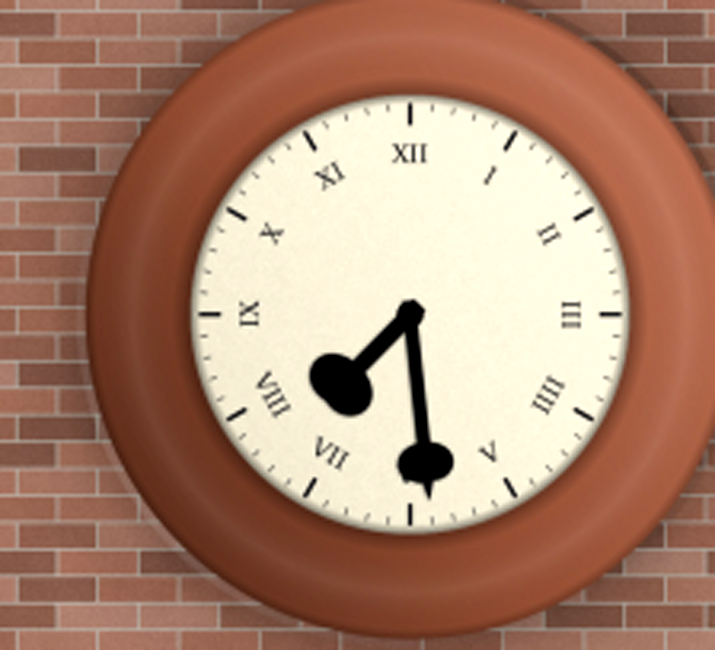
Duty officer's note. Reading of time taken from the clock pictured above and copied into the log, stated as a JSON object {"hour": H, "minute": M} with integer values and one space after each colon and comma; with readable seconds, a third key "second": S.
{"hour": 7, "minute": 29}
